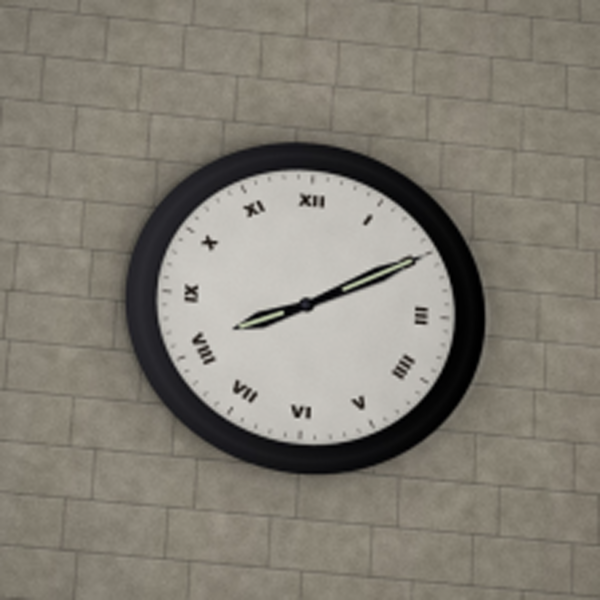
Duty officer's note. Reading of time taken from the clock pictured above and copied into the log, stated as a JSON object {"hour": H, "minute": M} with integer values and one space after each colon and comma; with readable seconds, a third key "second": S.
{"hour": 8, "minute": 10}
